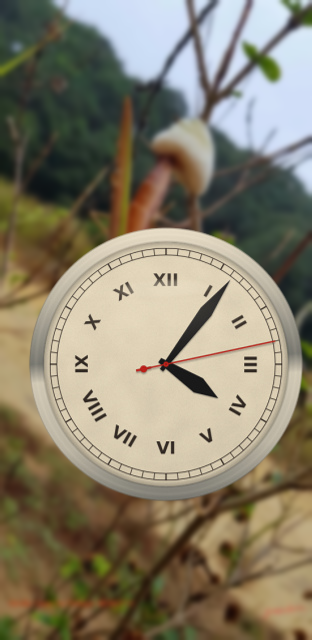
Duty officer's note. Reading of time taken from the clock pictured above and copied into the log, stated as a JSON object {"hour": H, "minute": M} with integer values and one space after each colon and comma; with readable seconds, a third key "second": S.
{"hour": 4, "minute": 6, "second": 13}
